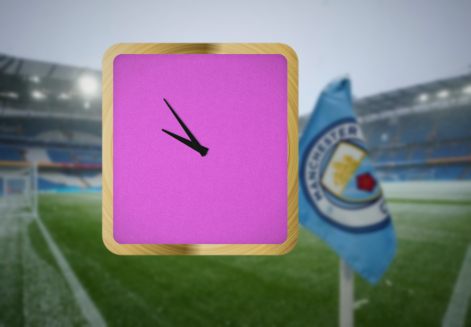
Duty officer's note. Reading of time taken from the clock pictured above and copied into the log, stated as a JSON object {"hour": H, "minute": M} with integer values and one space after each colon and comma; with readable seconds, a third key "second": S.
{"hour": 9, "minute": 54}
